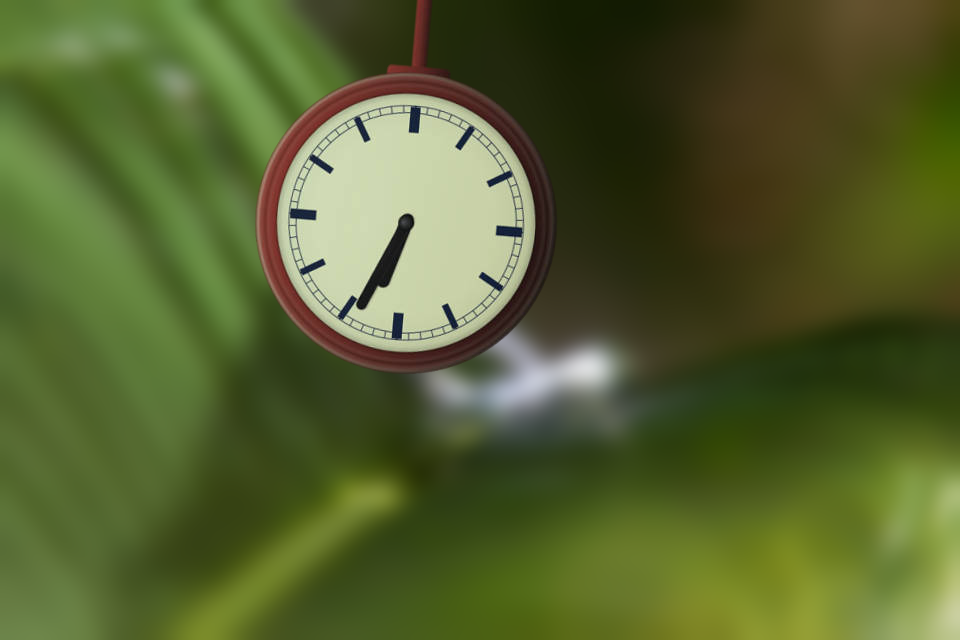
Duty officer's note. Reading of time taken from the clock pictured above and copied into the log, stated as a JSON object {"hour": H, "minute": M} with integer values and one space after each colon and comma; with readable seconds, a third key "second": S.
{"hour": 6, "minute": 34}
